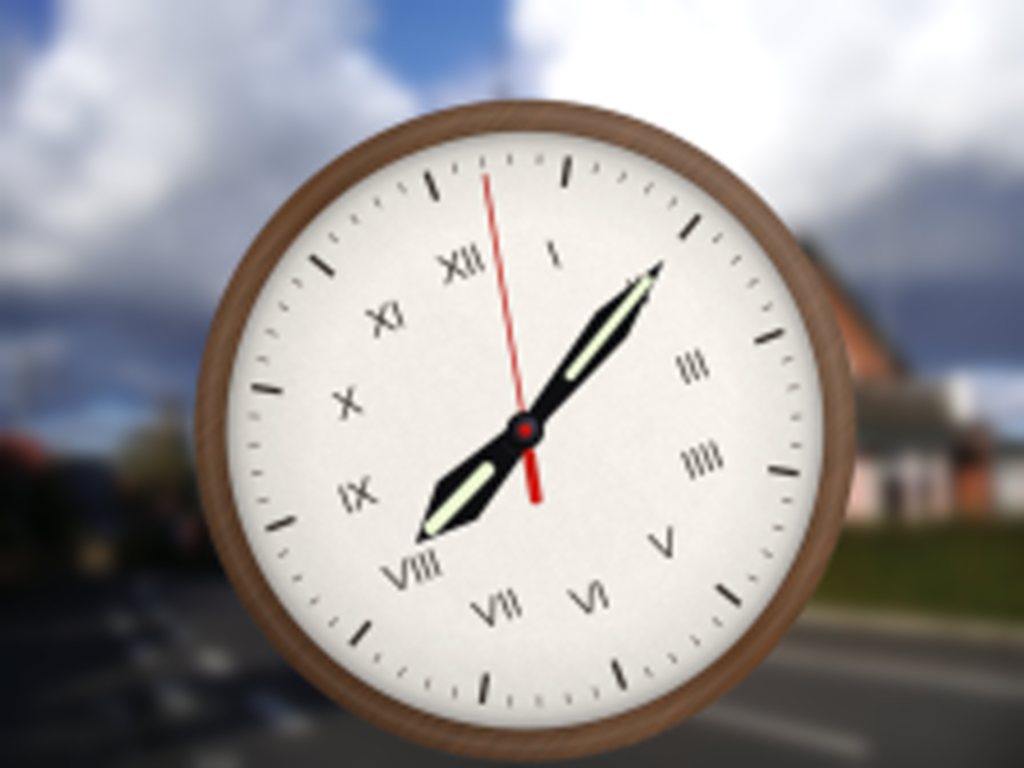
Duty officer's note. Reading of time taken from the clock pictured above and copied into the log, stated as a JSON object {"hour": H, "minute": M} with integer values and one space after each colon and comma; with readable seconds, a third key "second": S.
{"hour": 8, "minute": 10, "second": 2}
